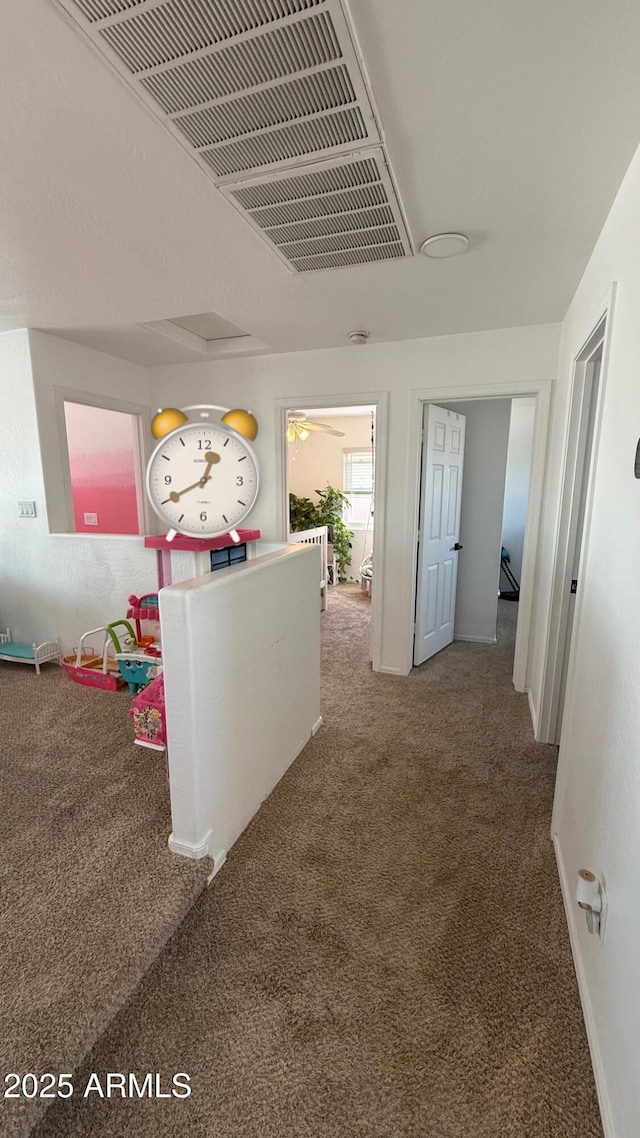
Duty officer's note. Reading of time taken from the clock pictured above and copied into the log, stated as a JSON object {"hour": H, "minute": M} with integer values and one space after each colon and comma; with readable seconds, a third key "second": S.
{"hour": 12, "minute": 40}
